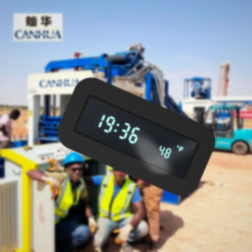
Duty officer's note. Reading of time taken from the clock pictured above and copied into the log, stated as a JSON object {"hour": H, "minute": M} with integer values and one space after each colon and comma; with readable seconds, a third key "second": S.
{"hour": 19, "minute": 36}
